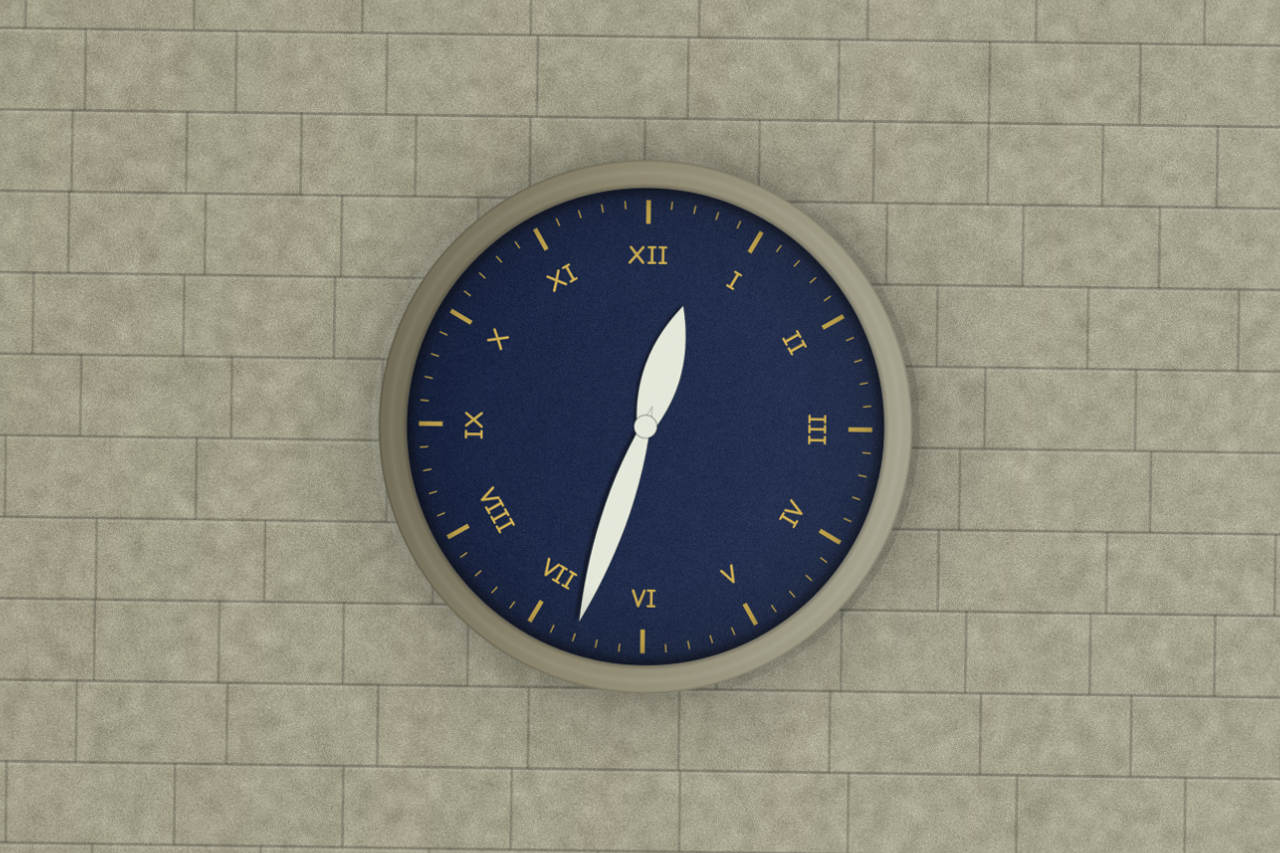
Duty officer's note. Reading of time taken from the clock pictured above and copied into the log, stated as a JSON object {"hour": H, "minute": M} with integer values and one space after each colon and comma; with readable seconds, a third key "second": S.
{"hour": 12, "minute": 33}
